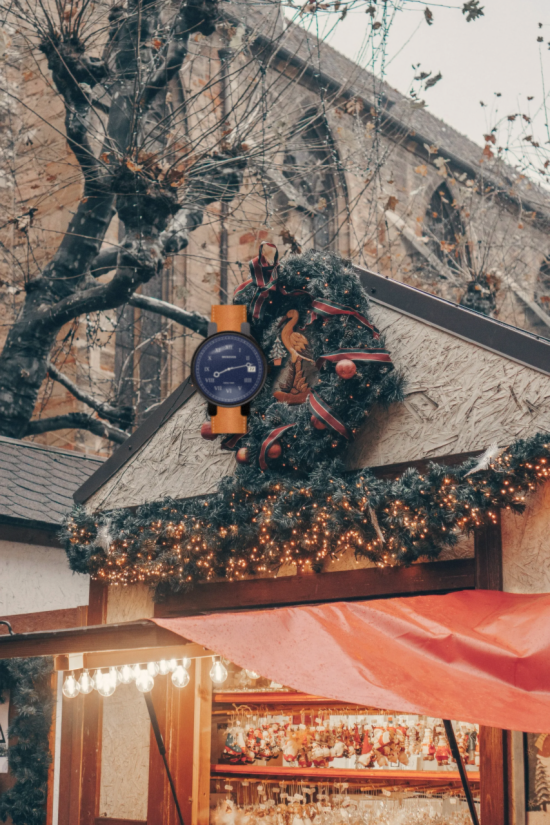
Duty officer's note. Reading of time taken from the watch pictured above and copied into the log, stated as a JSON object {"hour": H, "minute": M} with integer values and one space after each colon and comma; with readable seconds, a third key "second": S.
{"hour": 8, "minute": 13}
